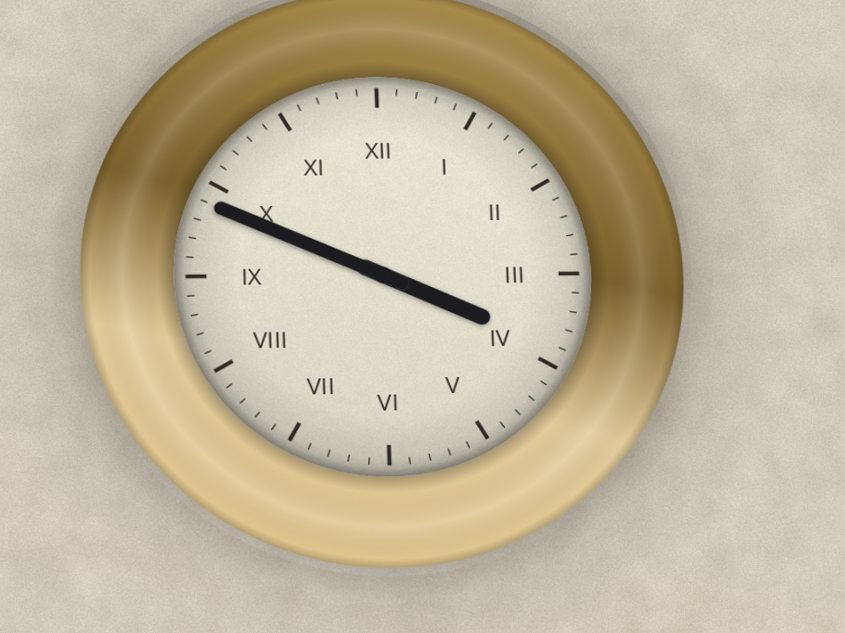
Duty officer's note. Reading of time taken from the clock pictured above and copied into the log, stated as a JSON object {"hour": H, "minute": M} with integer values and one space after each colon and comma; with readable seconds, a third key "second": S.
{"hour": 3, "minute": 49}
